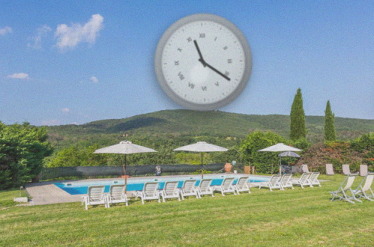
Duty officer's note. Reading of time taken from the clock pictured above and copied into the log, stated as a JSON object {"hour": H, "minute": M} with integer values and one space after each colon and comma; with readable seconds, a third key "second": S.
{"hour": 11, "minute": 21}
